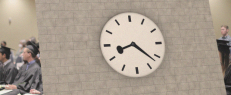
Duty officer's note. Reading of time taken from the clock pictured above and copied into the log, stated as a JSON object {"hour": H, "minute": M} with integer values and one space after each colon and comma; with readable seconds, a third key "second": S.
{"hour": 8, "minute": 22}
